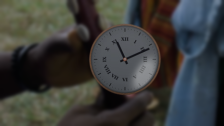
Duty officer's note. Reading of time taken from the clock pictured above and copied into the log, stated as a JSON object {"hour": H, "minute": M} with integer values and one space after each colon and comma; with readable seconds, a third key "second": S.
{"hour": 11, "minute": 11}
